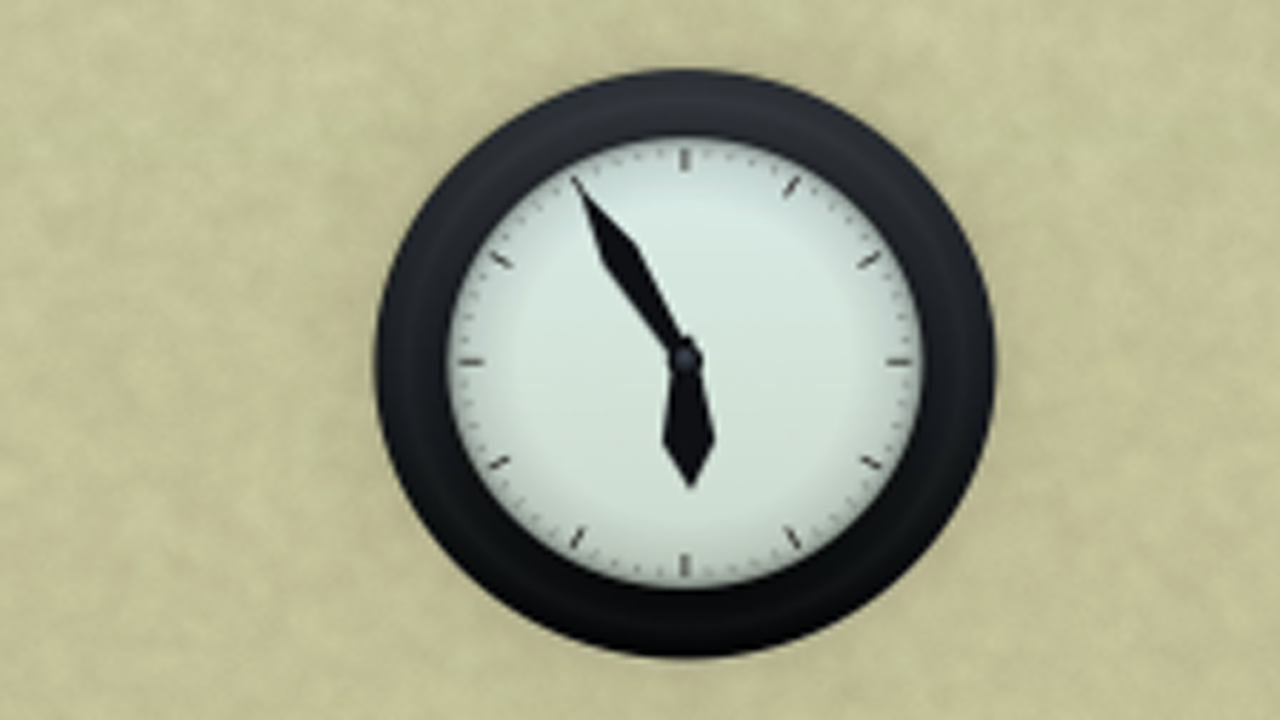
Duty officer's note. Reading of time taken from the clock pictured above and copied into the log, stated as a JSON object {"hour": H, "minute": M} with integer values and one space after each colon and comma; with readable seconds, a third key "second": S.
{"hour": 5, "minute": 55}
